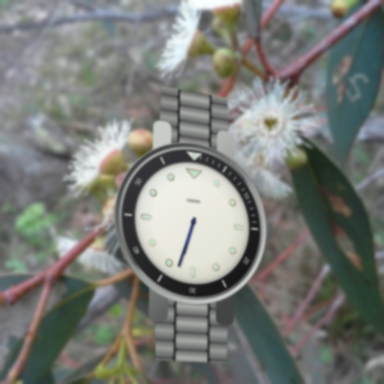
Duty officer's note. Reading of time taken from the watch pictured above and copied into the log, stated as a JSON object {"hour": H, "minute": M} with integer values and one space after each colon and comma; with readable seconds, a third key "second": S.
{"hour": 6, "minute": 33}
